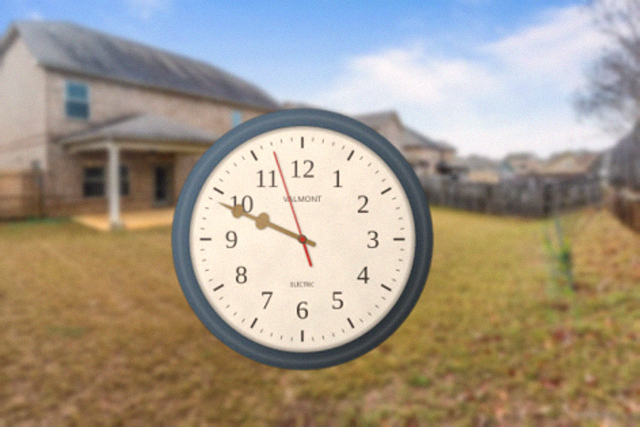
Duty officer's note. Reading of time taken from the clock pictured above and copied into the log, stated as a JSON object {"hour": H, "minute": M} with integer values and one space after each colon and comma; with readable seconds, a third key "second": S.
{"hour": 9, "minute": 48, "second": 57}
